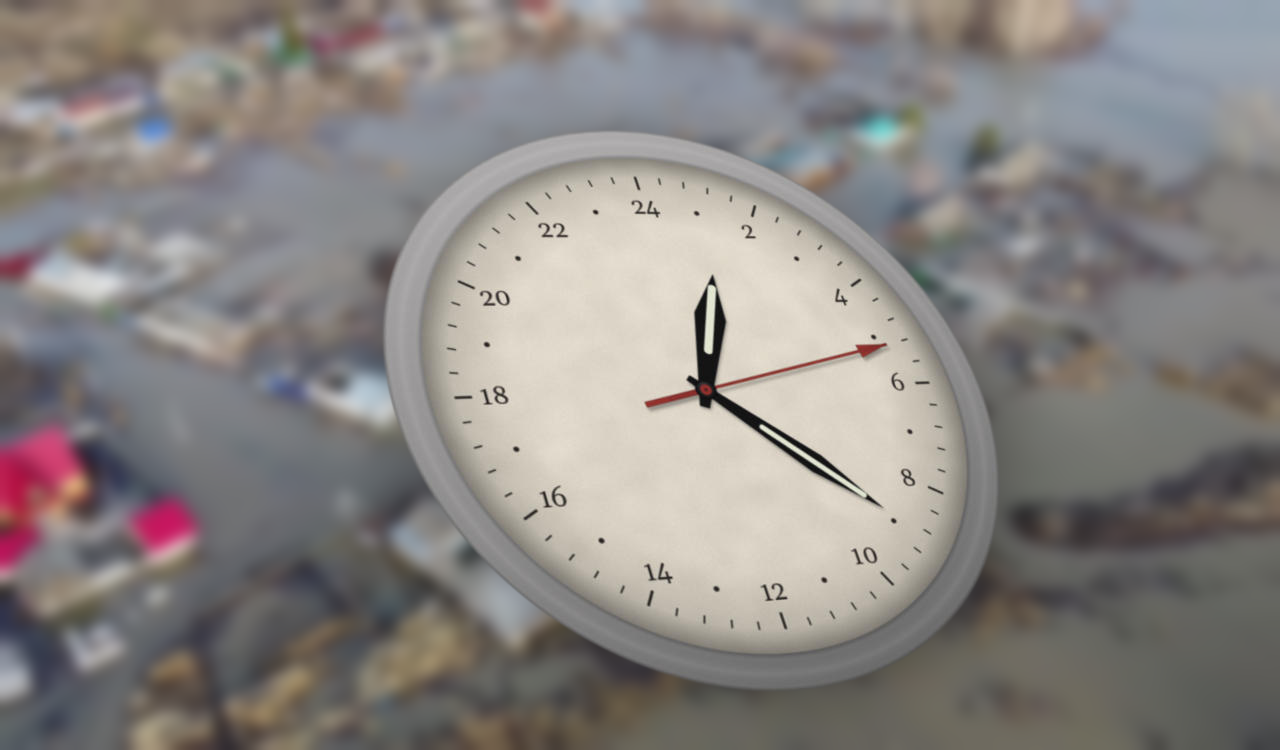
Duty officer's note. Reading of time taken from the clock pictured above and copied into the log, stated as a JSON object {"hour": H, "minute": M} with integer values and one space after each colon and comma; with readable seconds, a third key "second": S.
{"hour": 1, "minute": 22, "second": 13}
